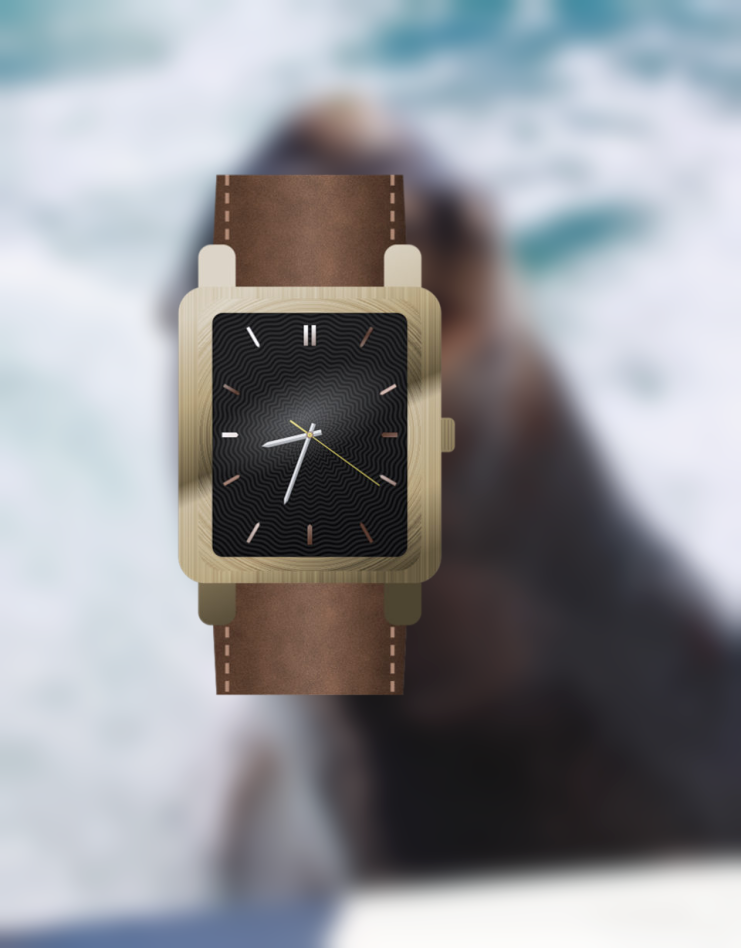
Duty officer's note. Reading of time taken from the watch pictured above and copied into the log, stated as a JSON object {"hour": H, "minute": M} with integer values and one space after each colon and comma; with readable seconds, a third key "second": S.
{"hour": 8, "minute": 33, "second": 21}
